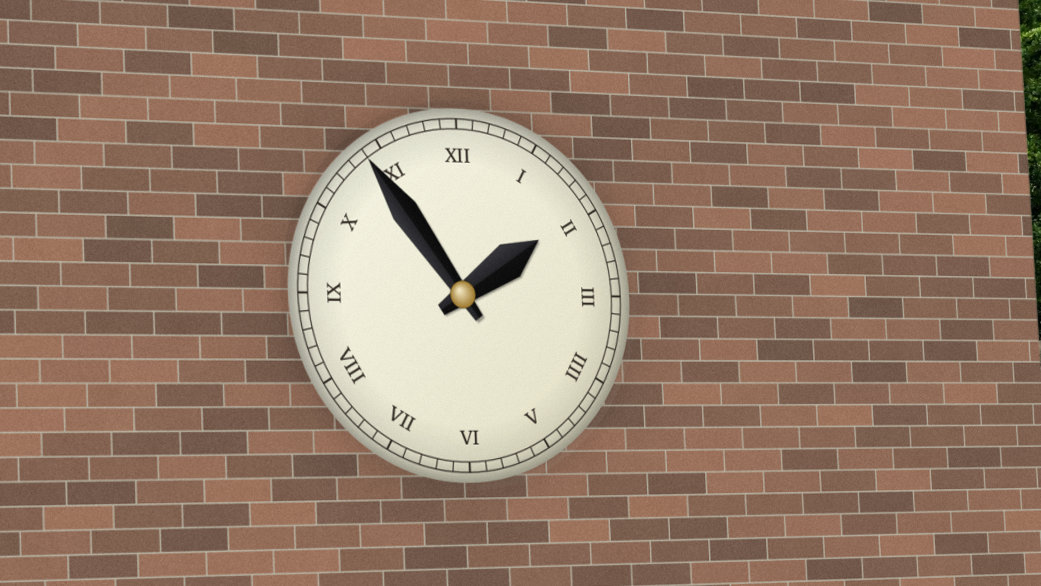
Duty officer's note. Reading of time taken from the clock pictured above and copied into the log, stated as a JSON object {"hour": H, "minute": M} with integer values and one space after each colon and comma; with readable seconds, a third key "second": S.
{"hour": 1, "minute": 54}
